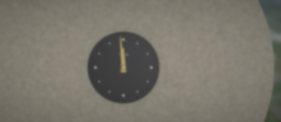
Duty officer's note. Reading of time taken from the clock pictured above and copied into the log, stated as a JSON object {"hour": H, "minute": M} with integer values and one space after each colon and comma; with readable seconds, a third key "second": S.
{"hour": 11, "minute": 59}
